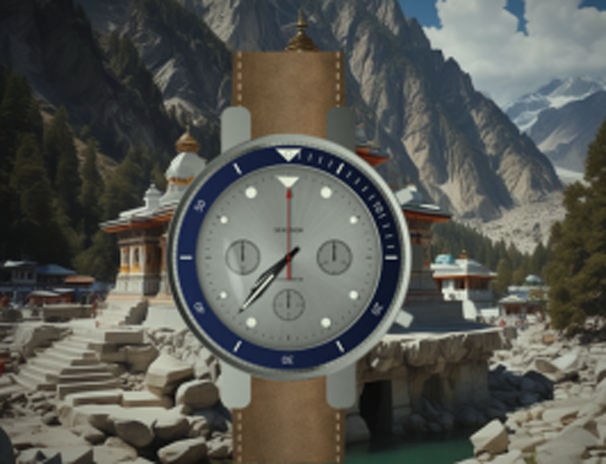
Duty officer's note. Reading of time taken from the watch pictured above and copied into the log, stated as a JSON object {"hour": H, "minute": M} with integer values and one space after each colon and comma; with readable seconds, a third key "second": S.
{"hour": 7, "minute": 37}
